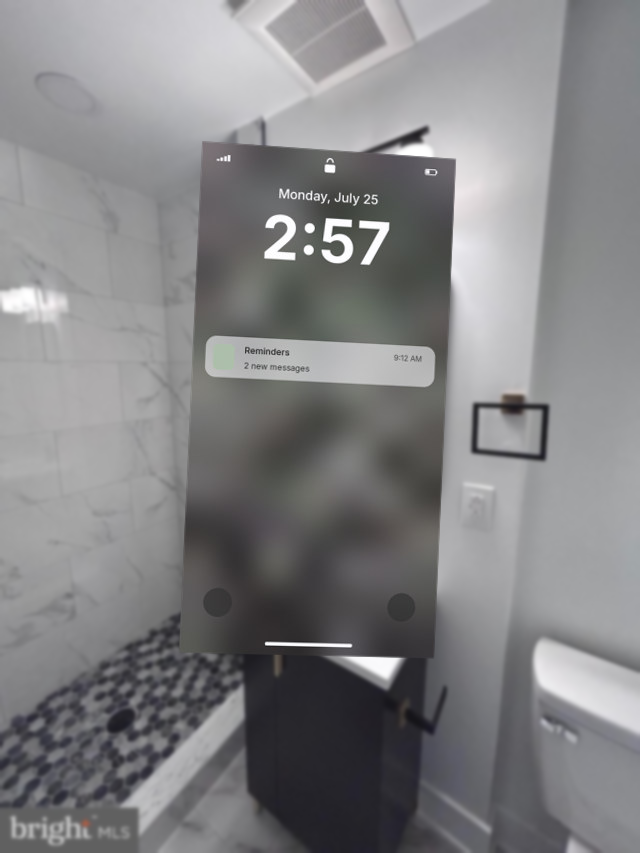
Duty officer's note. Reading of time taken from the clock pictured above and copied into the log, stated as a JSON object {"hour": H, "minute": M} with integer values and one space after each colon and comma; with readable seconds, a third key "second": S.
{"hour": 2, "minute": 57}
